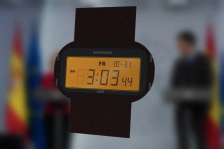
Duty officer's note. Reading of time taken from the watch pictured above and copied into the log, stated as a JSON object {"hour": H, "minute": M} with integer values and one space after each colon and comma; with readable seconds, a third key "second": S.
{"hour": 3, "minute": 3, "second": 44}
